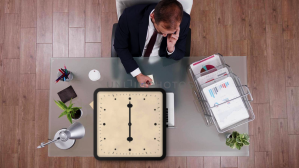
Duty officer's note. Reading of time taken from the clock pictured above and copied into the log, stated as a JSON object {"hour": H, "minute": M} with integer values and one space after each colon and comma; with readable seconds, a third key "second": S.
{"hour": 6, "minute": 0}
